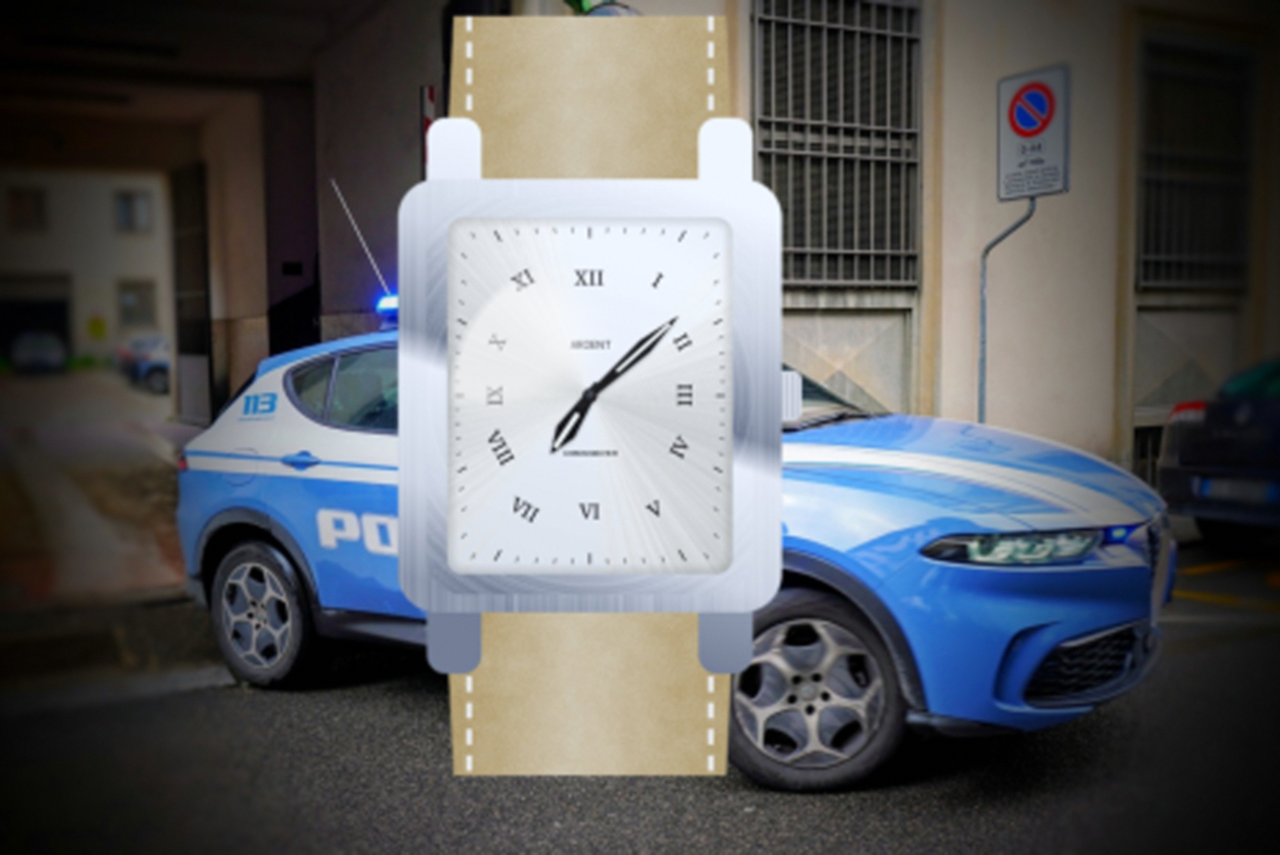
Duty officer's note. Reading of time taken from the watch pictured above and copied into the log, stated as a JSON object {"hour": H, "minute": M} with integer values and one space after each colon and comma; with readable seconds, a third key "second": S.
{"hour": 7, "minute": 8}
